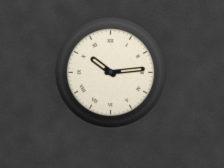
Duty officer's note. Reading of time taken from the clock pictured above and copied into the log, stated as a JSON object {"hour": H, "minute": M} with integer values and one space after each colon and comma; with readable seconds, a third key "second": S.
{"hour": 10, "minute": 14}
